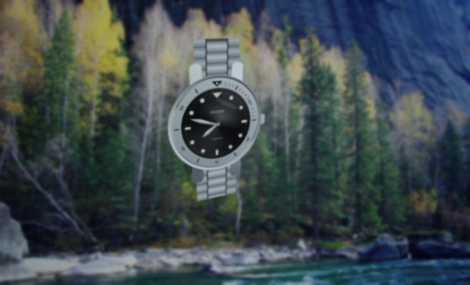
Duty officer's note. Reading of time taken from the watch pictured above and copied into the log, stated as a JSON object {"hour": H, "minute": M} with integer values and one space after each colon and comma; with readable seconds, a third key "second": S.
{"hour": 7, "minute": 48}
